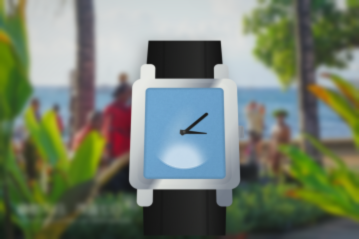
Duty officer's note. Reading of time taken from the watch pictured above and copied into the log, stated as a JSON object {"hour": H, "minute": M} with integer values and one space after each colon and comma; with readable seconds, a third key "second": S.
{"hour": 3, "minute": 8}
